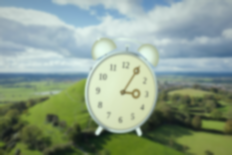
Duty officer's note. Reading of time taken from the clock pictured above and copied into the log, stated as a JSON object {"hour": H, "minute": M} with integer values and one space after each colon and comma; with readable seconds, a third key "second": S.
{"hour": 3, "minute": 5}
